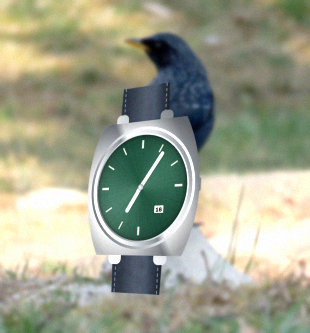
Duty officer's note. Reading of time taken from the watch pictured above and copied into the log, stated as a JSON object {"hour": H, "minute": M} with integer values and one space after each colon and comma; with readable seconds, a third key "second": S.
{"hour": 7, "minute": 6}
